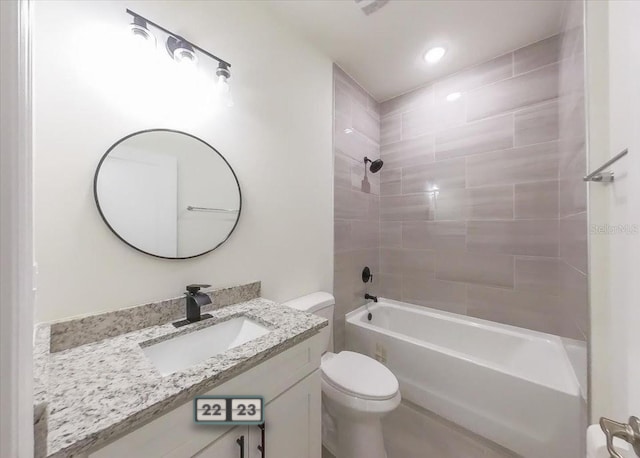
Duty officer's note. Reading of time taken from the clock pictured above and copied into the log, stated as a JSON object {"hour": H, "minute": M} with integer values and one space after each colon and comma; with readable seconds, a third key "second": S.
{"hour": 22, "minute": 23}
